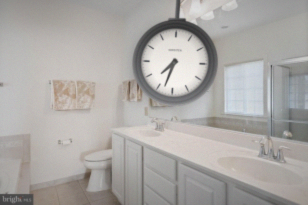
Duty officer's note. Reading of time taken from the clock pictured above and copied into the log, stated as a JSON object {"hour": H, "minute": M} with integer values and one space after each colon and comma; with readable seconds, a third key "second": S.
{"hour": 7, "minute": 33}
